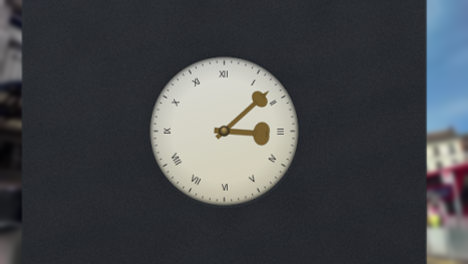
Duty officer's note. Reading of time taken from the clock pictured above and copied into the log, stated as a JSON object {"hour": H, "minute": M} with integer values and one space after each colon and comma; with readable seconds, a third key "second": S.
{"hour": 3, "minute": 8}
